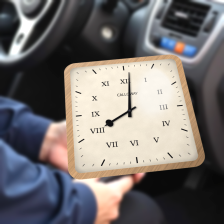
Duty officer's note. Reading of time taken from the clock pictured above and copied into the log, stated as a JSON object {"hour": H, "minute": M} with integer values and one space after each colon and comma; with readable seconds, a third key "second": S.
{"hour": 8, "minute": 1}
